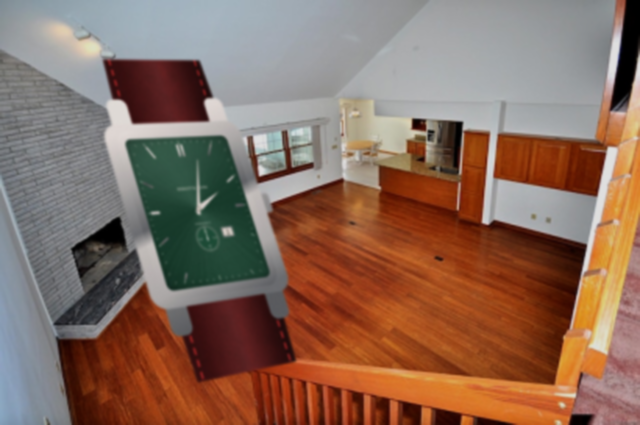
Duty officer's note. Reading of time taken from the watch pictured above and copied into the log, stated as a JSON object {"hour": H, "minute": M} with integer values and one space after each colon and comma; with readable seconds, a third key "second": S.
{"hour": 2, "minute": 3}
